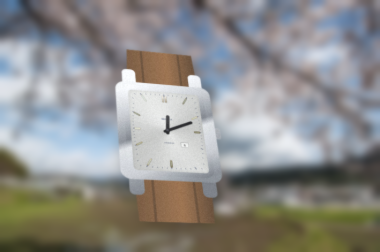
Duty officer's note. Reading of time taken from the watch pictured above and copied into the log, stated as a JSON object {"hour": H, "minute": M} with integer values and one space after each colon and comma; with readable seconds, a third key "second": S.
{"hour": 12, "minute": 11}
